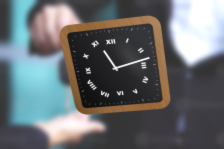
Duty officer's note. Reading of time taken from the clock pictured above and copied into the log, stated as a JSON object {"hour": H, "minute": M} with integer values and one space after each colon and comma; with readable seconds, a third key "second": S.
{"hour": 11, "minute": 13}
